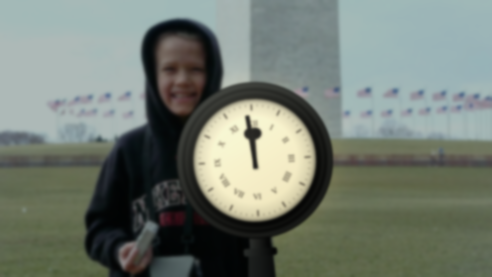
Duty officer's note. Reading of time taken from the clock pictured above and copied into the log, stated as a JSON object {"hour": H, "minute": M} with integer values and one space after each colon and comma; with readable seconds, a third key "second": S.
{"hour": 11, "minute": 59}
